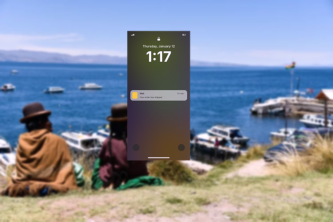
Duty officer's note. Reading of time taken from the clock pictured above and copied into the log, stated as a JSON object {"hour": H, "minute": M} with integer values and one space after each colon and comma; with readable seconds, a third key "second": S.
{"hour": 1, "minute": 17}
